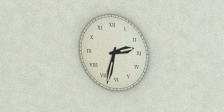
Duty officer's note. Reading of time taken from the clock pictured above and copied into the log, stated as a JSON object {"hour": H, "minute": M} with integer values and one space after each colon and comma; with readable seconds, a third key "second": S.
{"hour": 2, "minute": 33}
